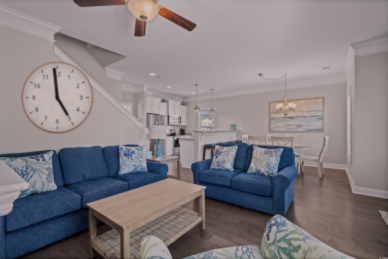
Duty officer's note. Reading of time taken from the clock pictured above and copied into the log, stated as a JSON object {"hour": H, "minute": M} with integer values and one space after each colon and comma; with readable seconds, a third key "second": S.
{"hour": 4, "minute": 59}
